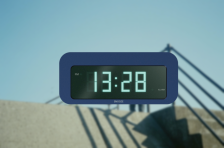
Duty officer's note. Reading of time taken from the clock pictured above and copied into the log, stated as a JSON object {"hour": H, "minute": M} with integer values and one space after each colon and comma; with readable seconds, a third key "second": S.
{"hour": 13, "minute": 28}
